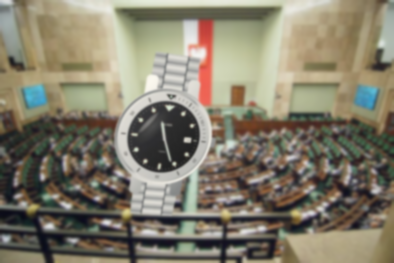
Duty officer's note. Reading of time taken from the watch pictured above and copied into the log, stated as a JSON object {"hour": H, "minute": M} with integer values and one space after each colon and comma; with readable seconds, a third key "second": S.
{"hour": 11, "minute": 26}
